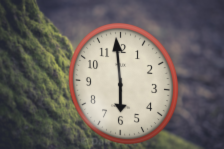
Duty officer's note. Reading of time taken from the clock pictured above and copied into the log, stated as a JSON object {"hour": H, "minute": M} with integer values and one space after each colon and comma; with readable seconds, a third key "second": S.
{"hour": 5, "minute": 59}
